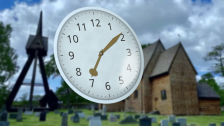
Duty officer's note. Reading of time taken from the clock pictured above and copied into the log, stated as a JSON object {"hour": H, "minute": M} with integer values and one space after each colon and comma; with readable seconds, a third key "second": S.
{"hour": 7, "minute": 9}
